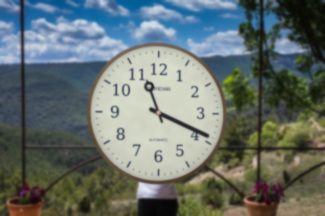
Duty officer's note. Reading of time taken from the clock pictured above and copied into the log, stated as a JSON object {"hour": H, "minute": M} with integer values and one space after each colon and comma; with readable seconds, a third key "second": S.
{"hour": 11, "minute": 19}
